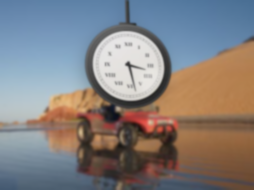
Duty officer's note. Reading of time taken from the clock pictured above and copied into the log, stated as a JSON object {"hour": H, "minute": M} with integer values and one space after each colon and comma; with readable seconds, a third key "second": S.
{"hour": 3, "minute": 28}
